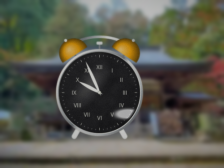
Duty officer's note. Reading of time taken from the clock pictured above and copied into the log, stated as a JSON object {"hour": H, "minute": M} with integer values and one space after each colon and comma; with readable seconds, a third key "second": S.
{"hour": 9, "minute": 56}
